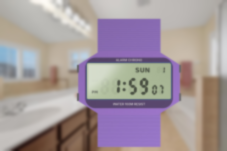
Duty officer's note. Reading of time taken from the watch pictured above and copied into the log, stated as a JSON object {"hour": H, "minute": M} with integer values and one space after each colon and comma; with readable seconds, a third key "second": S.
{"hour": 1, "minute": 59, "second": 7}
